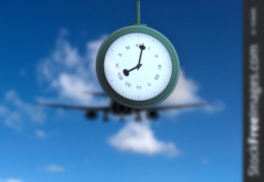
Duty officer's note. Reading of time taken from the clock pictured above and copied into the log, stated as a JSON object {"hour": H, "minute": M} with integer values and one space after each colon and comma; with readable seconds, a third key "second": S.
{"hour": 8, "minute": 2}
